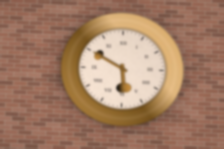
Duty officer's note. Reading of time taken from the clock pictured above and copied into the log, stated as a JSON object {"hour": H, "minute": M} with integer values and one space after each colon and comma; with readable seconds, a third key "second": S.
{"hour": 5, "minute": 50}
